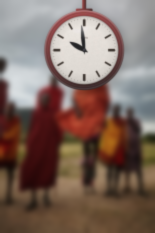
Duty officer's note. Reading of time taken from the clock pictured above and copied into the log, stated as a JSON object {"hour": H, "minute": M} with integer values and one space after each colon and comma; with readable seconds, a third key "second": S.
{"hour": 9, "minute": 59}
